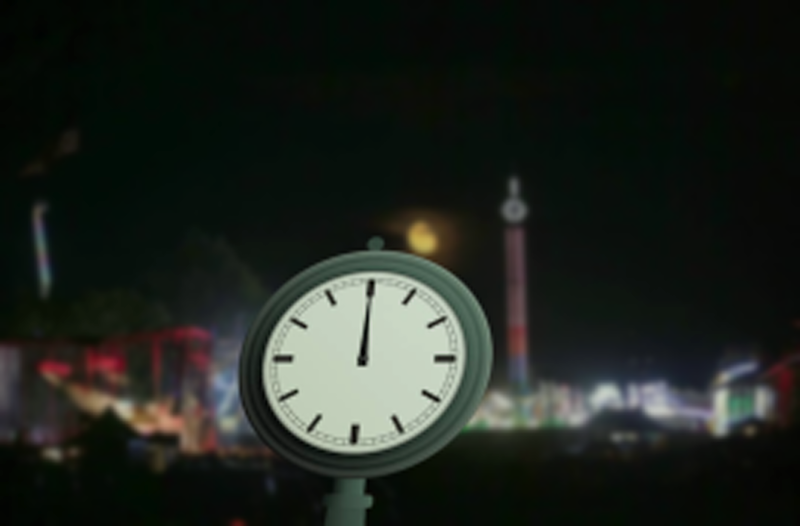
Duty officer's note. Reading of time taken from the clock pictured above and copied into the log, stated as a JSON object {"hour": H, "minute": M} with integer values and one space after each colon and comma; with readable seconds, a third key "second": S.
{"hour": 12, "minute": 0}
